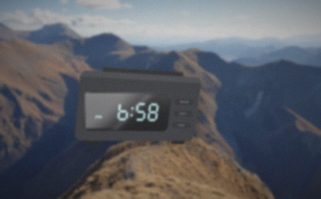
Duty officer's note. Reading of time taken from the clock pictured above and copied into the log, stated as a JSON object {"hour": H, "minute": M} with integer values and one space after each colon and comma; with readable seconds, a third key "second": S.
{"hour": 6, "minute": 58}
